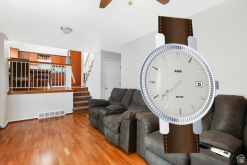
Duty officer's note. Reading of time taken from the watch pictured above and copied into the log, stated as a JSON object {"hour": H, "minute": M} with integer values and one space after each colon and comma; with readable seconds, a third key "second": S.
{"hour": 7, "minute": 38}
